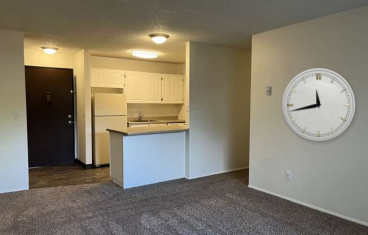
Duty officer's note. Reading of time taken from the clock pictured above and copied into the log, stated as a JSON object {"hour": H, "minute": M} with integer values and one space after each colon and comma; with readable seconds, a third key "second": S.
{"hour": 11, "minute": 43}
